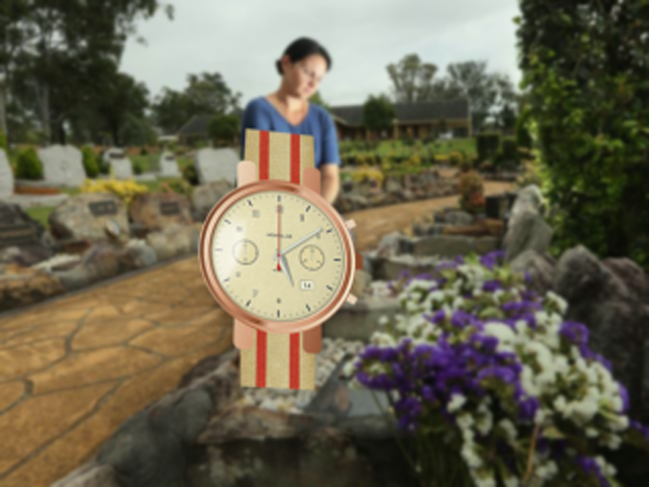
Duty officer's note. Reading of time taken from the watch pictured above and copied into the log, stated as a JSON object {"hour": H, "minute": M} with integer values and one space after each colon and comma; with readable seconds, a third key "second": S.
{"hour": 5, "minute": 9}
